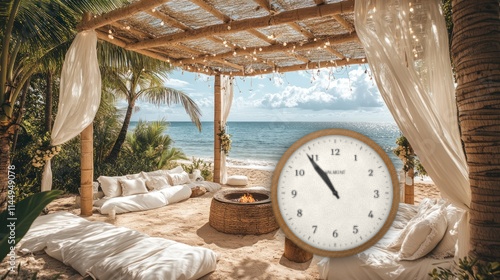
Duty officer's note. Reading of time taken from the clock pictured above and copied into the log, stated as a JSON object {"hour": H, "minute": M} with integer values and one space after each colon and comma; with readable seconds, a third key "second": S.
{"hour": 10, "minute": 54}
